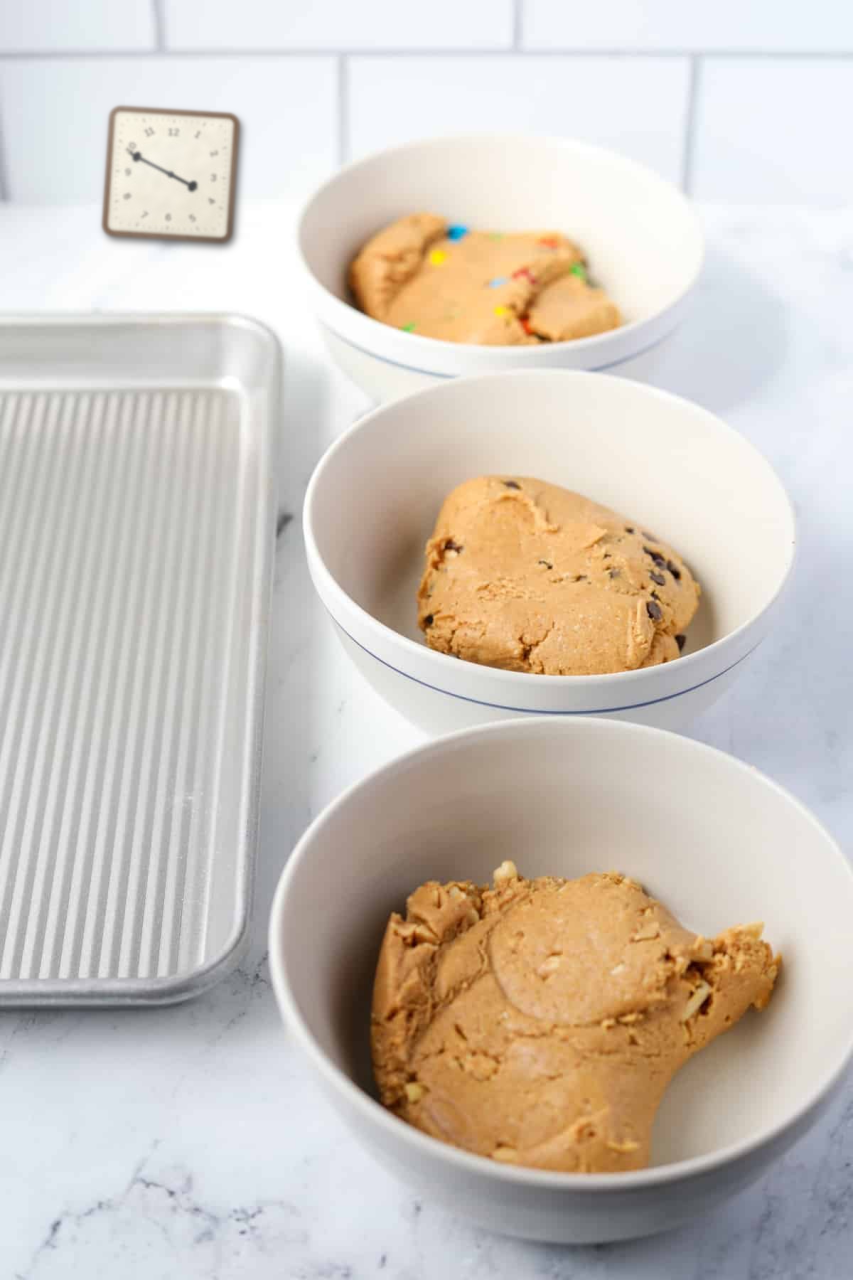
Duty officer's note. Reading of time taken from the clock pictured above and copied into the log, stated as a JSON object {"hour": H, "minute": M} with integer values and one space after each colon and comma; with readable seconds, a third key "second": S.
{"hour": 3, "minute": 49}
